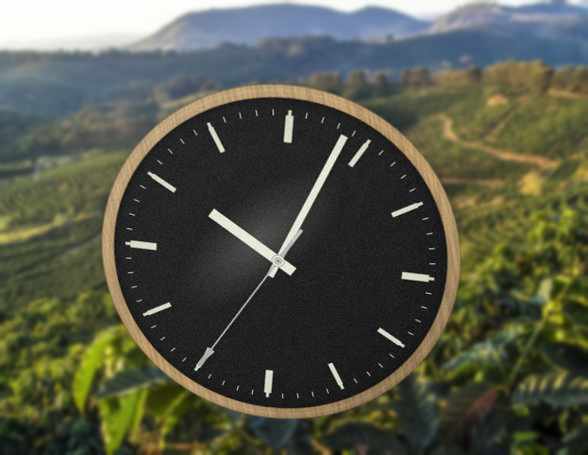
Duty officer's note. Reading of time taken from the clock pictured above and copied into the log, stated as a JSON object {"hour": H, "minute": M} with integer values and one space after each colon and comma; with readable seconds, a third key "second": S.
{"hour": 10, "minute": 3, "second": 35}
